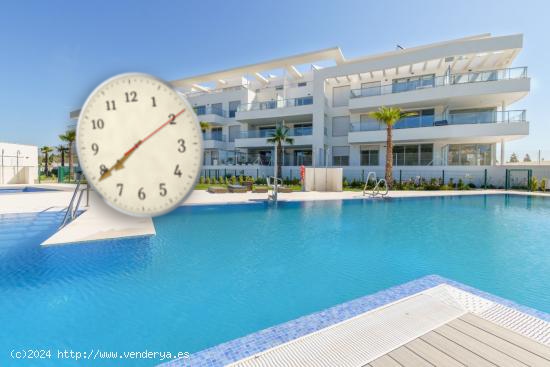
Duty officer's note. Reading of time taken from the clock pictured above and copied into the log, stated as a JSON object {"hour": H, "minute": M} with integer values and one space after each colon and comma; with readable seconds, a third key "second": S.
{"hour": 7, "minute": 39, "second": 10}
